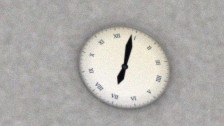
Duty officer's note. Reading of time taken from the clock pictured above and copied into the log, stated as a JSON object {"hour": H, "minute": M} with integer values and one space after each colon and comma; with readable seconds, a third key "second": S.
{"hour": 7, "minute": 4}
